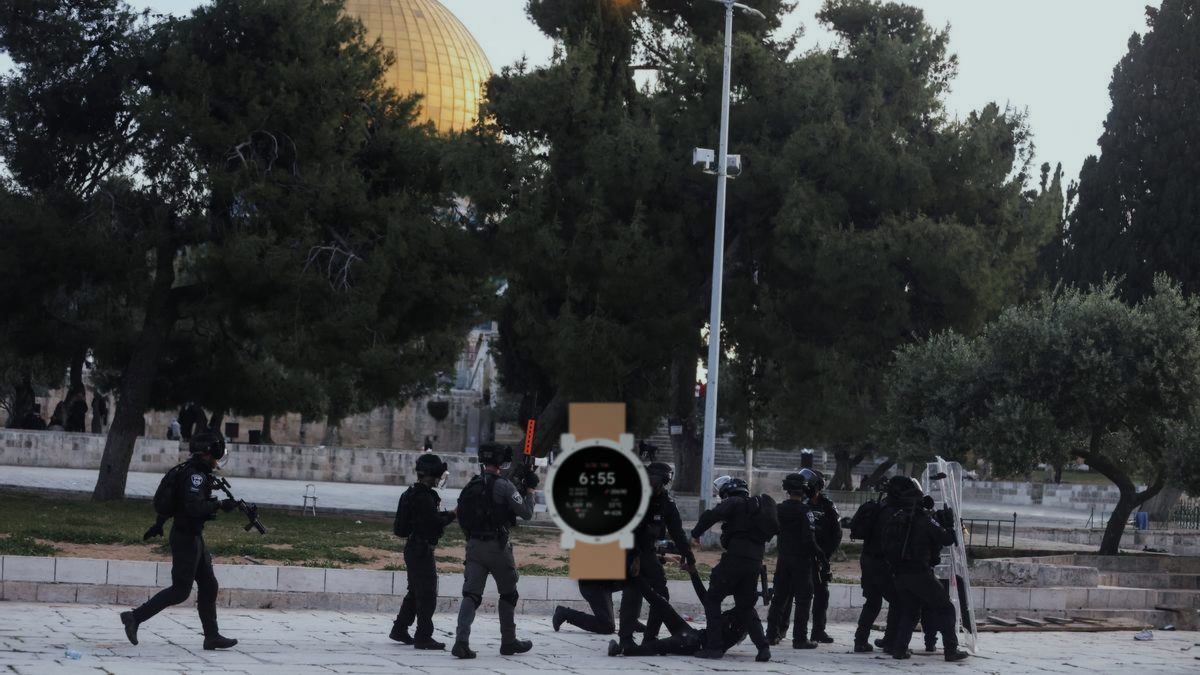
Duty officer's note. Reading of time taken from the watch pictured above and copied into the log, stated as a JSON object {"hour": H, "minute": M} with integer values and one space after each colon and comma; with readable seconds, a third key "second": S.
{"hour": 6, "minute": 55}
